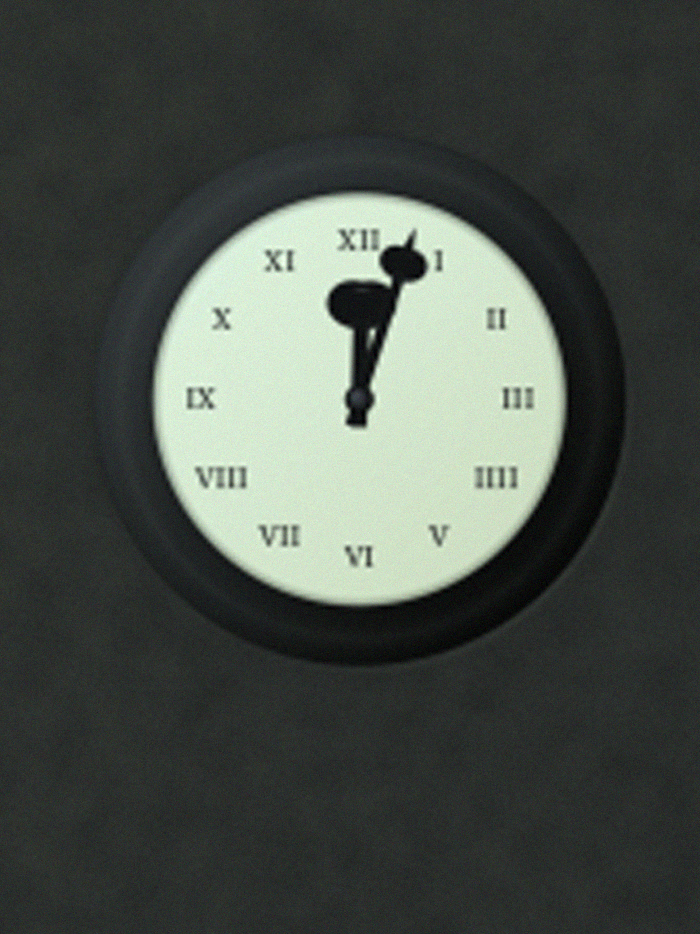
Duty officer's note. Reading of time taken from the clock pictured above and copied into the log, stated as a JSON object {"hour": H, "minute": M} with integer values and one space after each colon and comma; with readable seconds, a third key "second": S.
{"hour": 12, "minute": 3}
